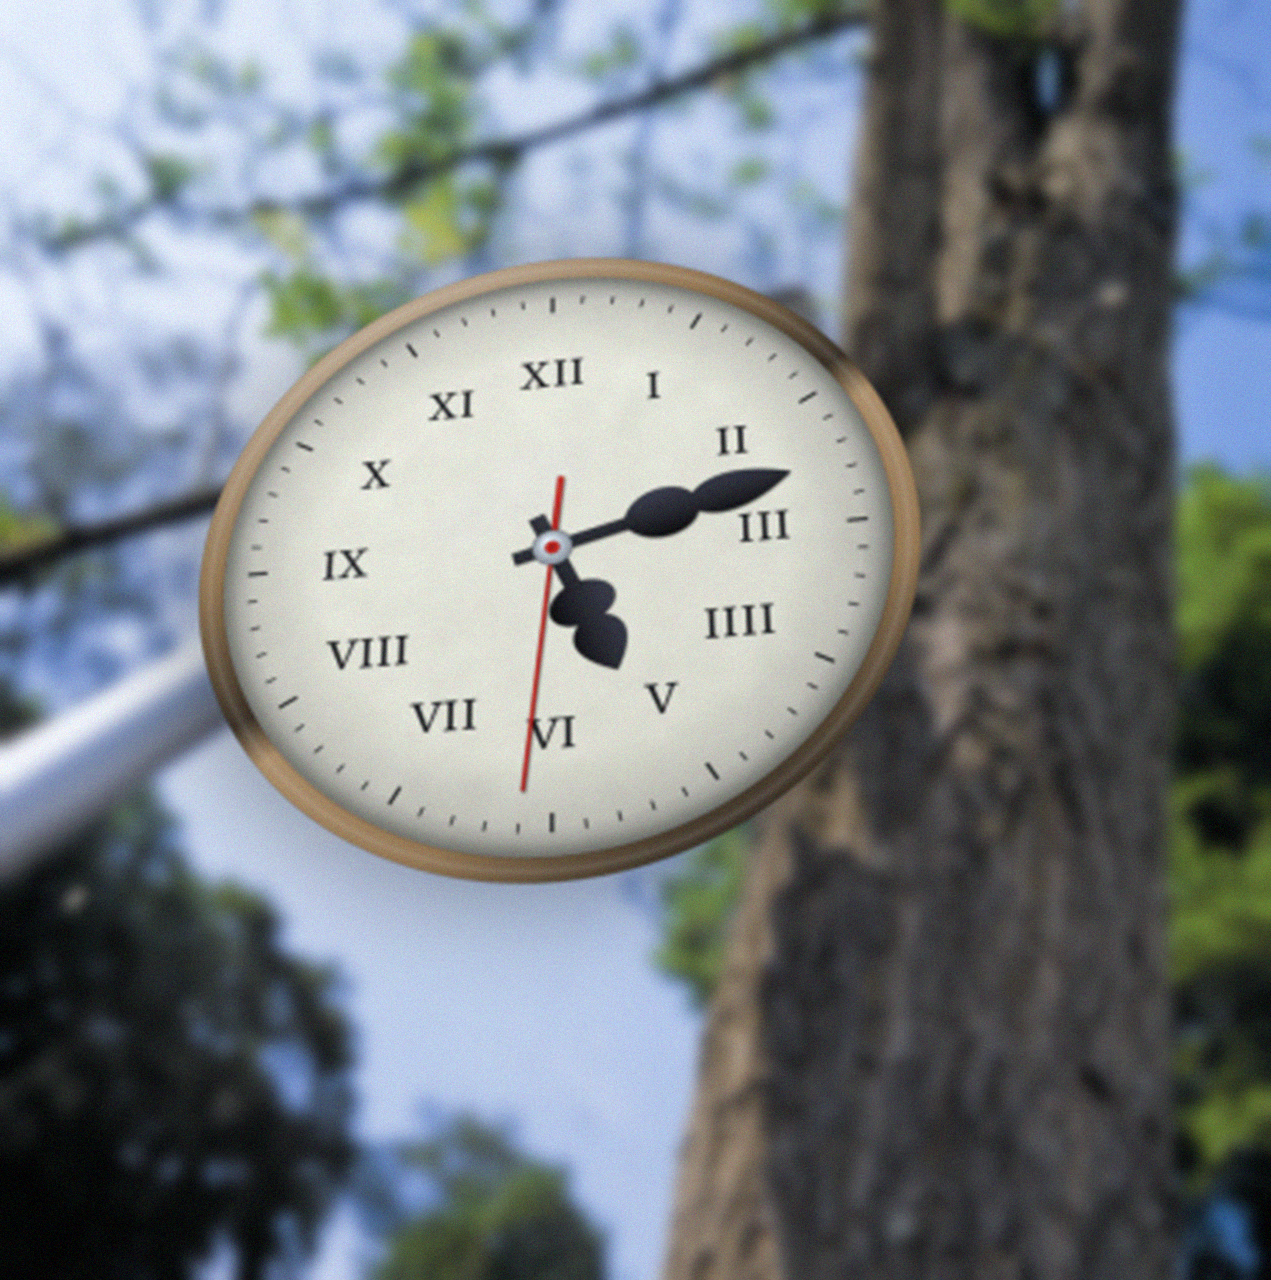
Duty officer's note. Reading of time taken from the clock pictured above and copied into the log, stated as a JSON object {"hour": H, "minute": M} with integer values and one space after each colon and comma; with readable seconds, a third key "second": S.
{"hour": 5, "minute": 12, "second": 31}
